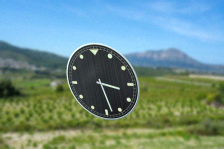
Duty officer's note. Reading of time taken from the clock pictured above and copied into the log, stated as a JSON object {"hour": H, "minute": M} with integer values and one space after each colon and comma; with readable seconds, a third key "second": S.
{"hour": 3, "minute": 28}
